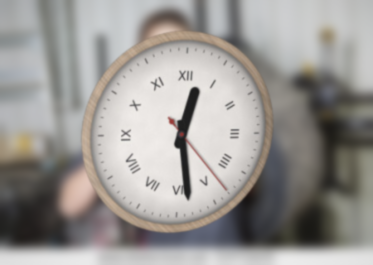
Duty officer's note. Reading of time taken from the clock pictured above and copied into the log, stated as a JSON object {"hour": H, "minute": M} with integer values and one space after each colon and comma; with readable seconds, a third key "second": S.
{"hour": 12, "minute": 28, "second": 23}
